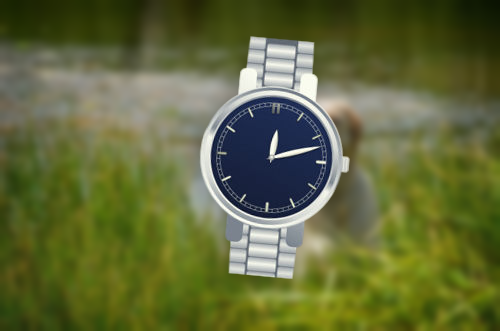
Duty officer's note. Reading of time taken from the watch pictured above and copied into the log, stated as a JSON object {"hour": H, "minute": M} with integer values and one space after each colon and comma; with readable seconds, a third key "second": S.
{"hour": 12, "minute": 12}
